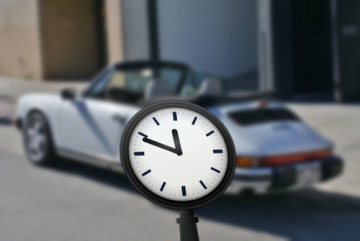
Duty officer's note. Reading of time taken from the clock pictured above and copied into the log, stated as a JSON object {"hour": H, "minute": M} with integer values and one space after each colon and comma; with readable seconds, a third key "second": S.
{"hour": 11, "minute": 49}
